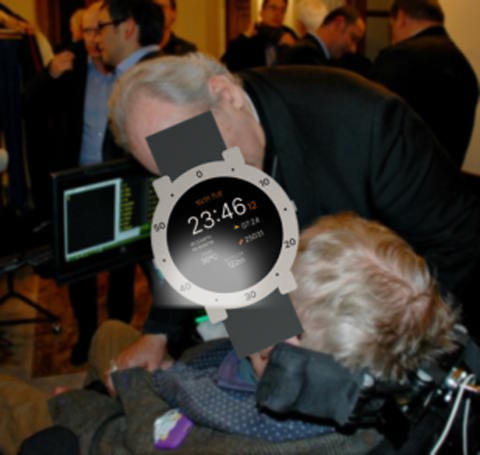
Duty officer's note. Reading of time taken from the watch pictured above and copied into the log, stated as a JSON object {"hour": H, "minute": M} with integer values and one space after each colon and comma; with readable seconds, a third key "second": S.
{"hour": 23, "minute": 46}
